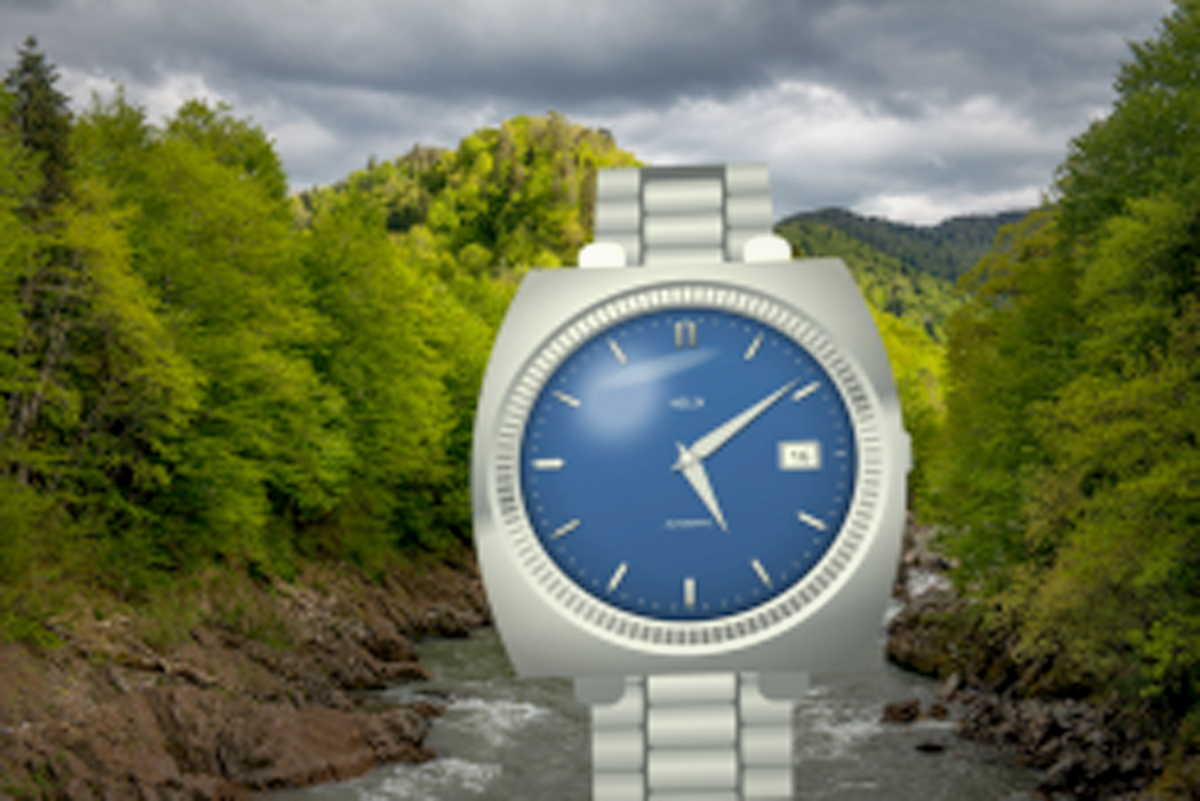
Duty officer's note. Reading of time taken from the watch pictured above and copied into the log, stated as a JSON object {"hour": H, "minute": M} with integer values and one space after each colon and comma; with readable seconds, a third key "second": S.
{"hour": 5, "minute": 9}
